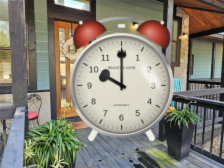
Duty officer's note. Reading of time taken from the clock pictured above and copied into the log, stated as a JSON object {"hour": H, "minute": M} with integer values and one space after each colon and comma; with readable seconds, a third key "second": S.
{"hour": 10, "minute": 0}
